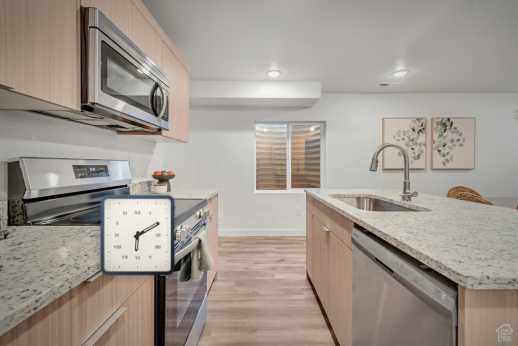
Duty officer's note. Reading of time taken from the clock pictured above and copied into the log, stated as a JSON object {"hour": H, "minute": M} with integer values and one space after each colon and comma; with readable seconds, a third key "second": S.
{"hour": 6, "minute": 10}
